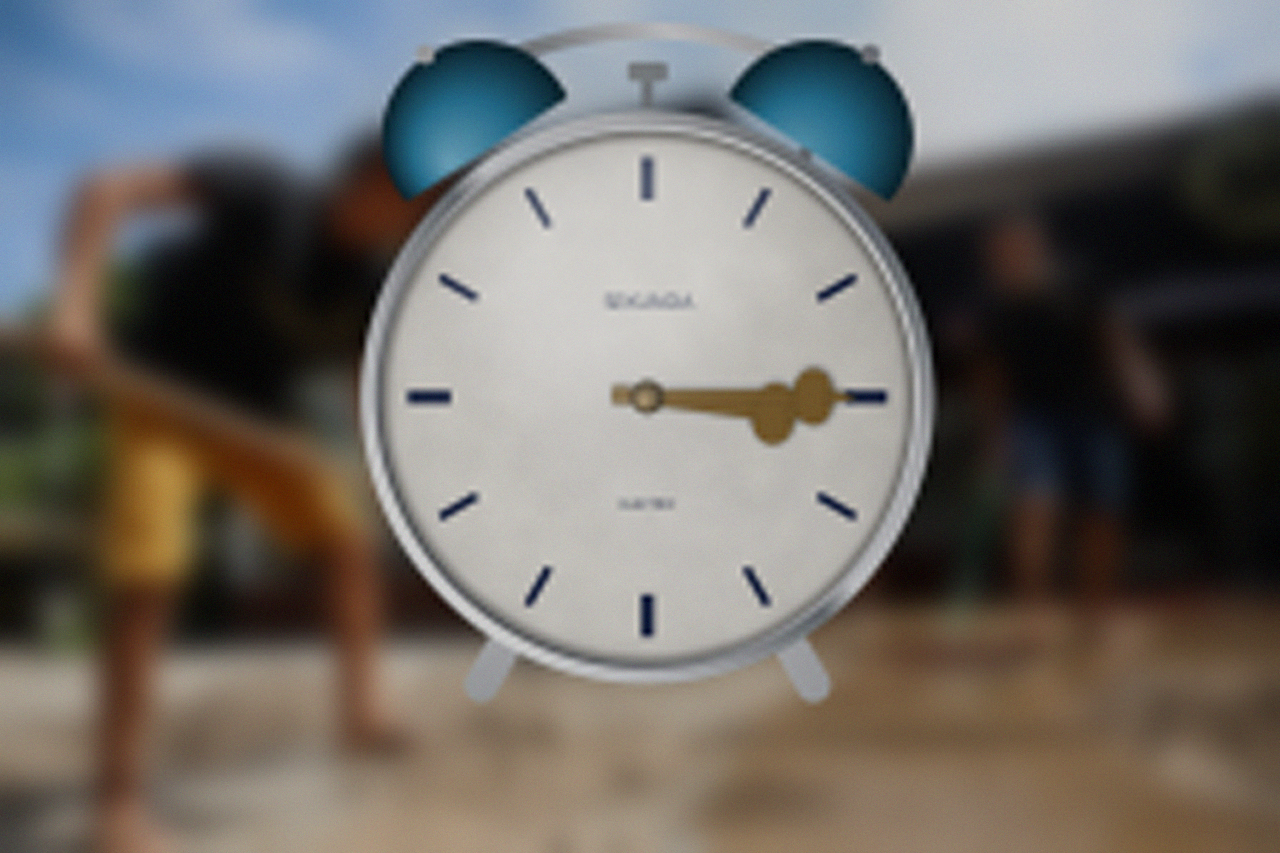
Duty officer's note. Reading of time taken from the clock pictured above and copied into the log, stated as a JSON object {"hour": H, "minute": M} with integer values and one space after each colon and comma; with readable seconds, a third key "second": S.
{"hour": 3, "minute": 15}
